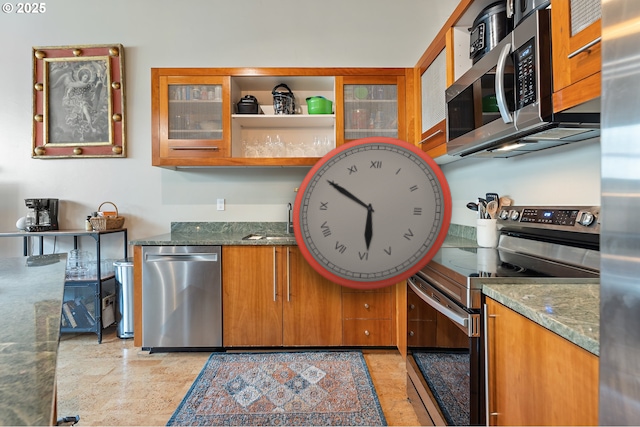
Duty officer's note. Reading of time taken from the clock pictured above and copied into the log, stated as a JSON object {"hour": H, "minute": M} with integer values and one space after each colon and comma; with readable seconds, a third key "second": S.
{"hour": 5, "minute": 50}
